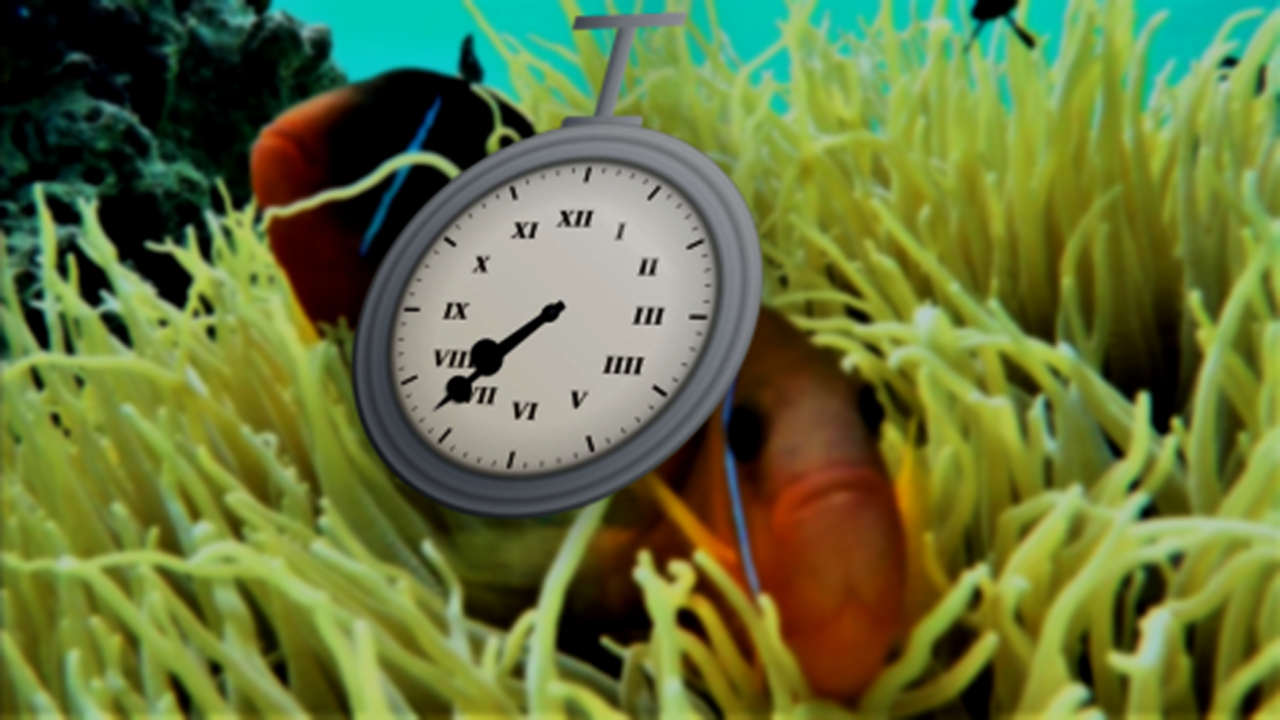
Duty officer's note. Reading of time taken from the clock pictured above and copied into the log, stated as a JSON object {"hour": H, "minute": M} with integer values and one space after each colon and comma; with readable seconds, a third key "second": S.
{"hour": 7, "minute": 37}
